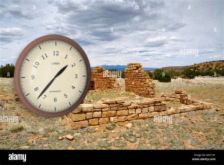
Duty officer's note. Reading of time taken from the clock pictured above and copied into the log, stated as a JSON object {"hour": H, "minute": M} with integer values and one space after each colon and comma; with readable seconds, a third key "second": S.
{"hour": 1, "minute": 37}
